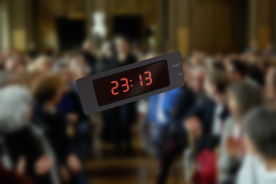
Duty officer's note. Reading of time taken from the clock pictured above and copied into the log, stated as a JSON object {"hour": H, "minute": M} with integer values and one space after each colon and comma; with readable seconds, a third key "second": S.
{"hour": 23, "minute": 13}
